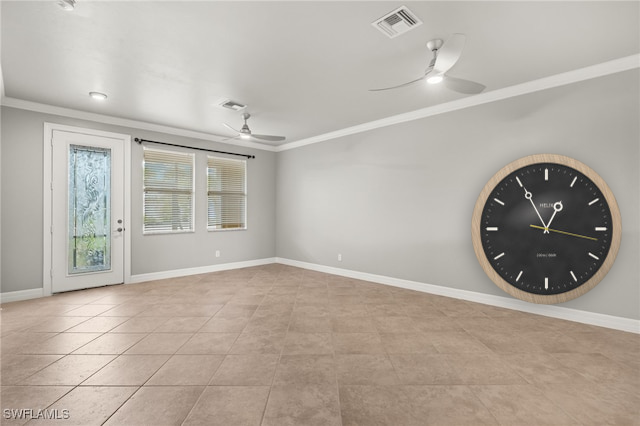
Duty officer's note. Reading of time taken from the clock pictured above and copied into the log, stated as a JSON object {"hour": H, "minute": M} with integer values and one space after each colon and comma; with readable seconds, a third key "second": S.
{"hour": 12, "minute": 55, "second": 17}
